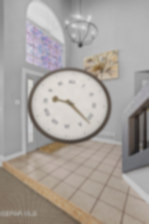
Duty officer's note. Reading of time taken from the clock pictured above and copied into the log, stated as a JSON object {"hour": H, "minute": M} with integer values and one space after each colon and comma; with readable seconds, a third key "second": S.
{"hour": 9, "minute": 22}
